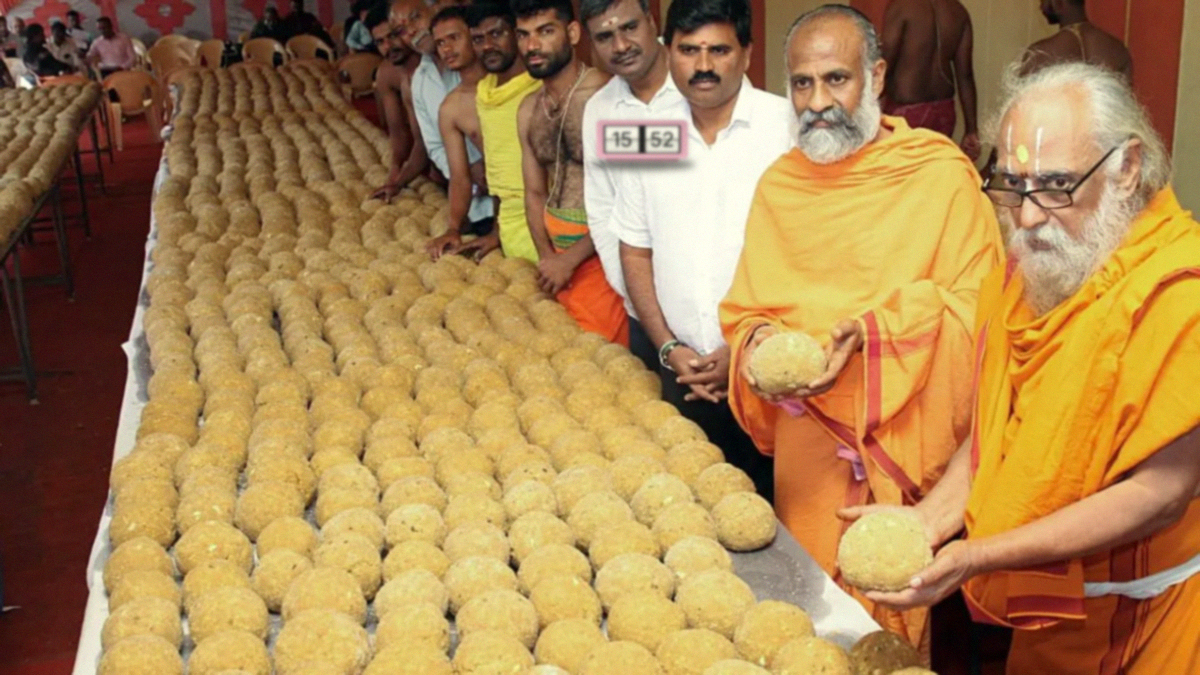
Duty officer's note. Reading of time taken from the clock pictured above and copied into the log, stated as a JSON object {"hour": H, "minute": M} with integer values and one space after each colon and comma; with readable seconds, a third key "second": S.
{"hour": 15, "minute": 52}
